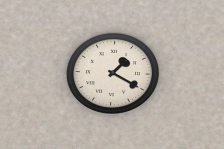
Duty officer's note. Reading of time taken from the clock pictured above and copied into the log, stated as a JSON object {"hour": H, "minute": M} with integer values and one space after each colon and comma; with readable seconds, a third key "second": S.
{"hour": 1, "minute": 20}
